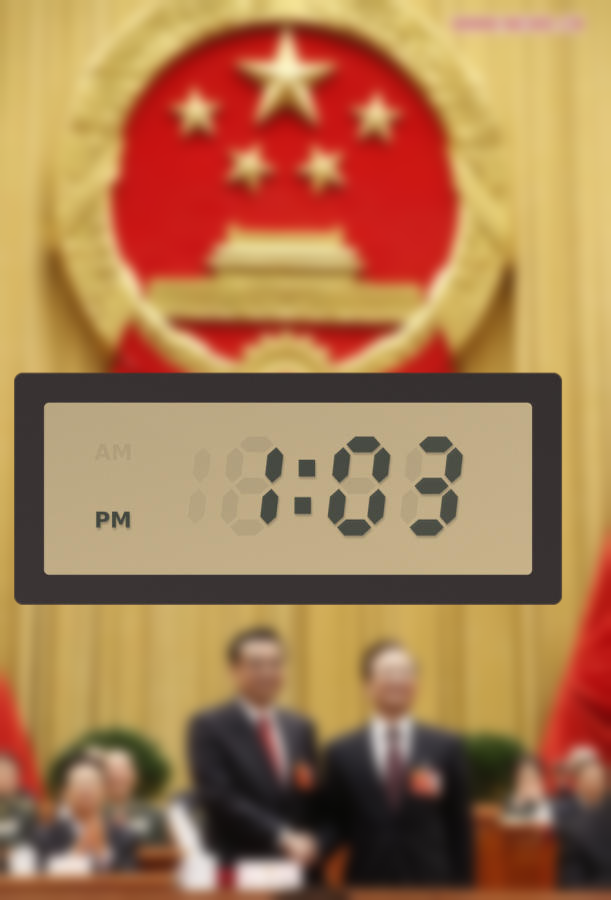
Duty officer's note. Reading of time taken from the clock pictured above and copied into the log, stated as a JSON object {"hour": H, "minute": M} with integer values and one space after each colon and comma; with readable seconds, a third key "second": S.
{"hour": 1, "minute": 3}
